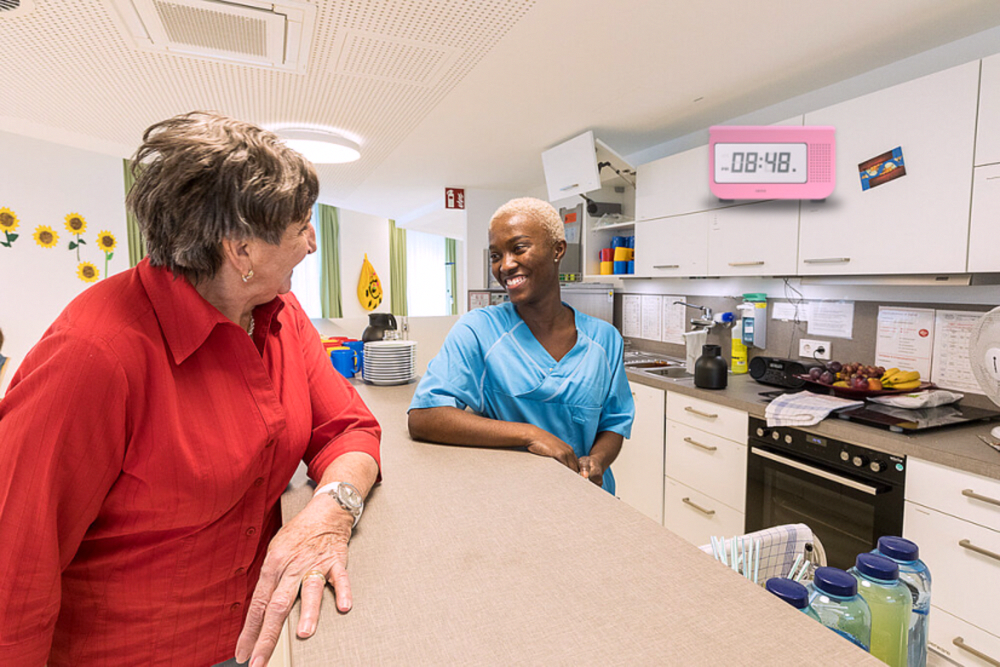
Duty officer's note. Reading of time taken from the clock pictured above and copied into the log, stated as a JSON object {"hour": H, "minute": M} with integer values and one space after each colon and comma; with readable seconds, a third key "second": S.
{"hour": 8, "minute": 48}
